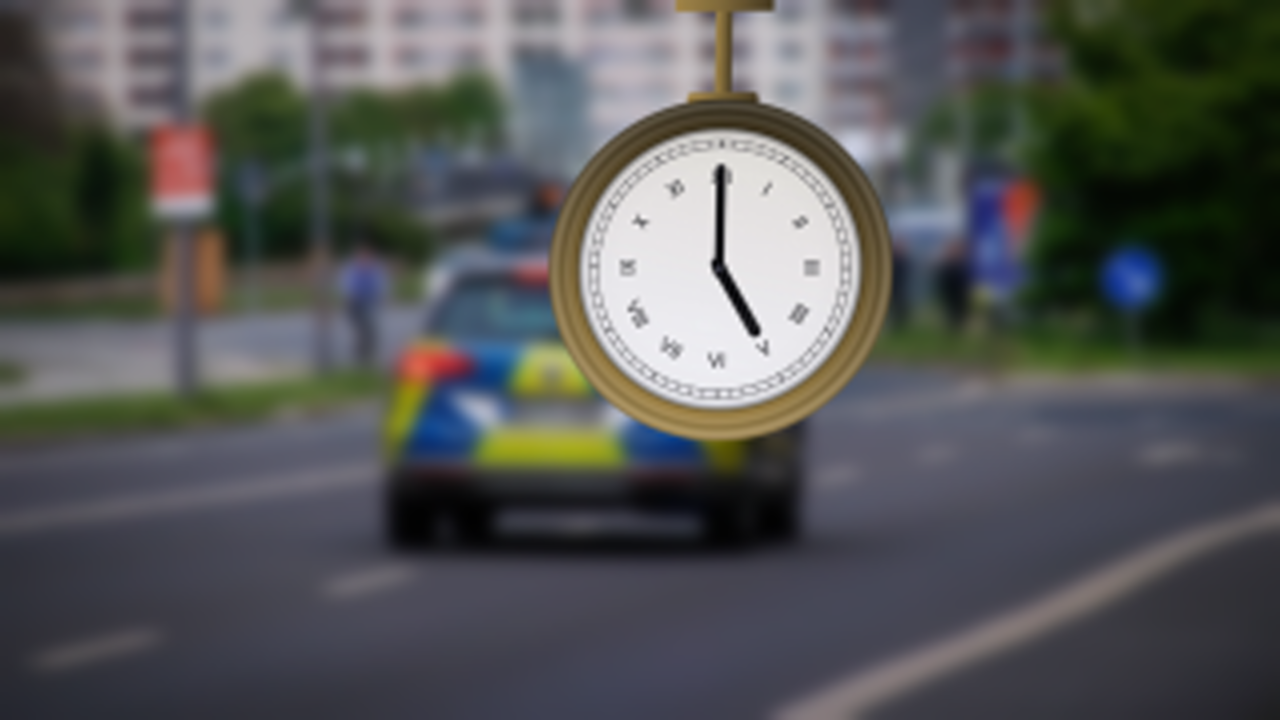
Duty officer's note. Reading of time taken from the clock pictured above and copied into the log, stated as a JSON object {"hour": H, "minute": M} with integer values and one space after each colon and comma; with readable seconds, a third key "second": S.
{"hour": 5, "minute": 0}
